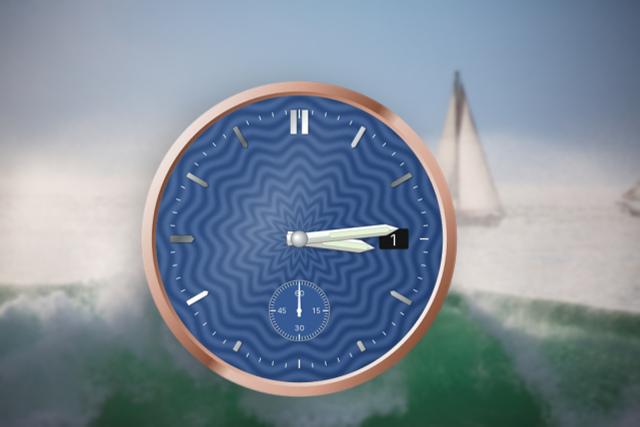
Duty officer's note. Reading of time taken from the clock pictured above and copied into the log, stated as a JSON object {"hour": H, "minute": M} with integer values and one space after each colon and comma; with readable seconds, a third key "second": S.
{"hour": 3, "minute": 14}
